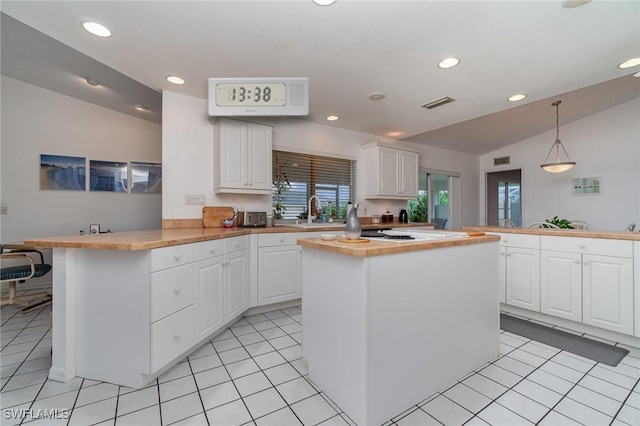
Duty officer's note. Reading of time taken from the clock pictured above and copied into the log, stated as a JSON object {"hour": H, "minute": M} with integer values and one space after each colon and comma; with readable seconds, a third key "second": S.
{"hour": 13, "minute": 38}
